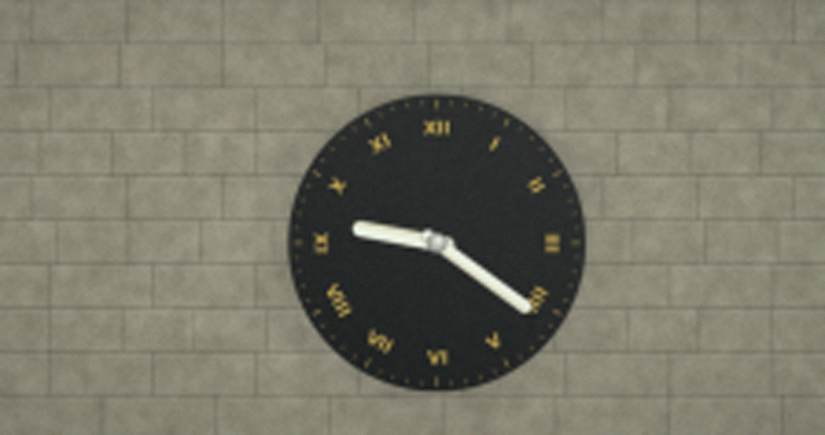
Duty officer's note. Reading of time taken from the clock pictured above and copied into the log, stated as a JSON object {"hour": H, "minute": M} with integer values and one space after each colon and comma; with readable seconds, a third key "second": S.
{"hour": 9, "minute": 21}
